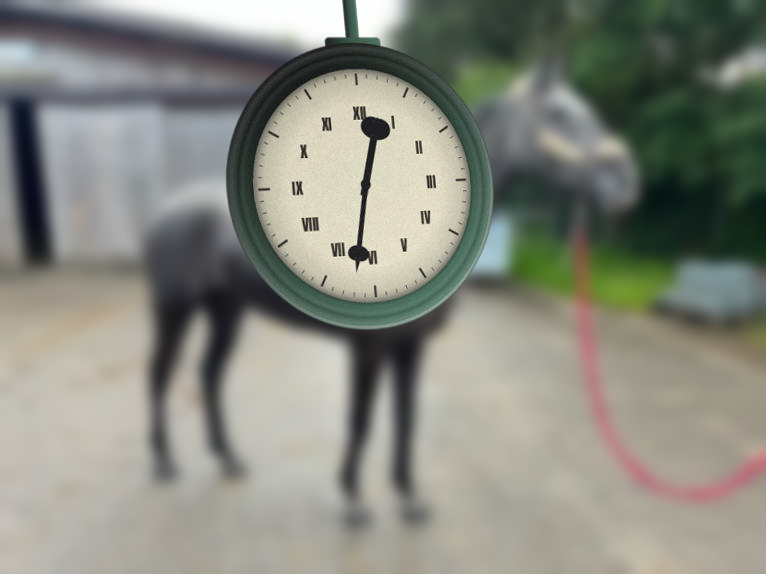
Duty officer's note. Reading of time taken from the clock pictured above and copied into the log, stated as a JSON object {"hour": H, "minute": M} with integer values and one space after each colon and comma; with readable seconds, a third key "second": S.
{"hour": 12, "minute": 32}
